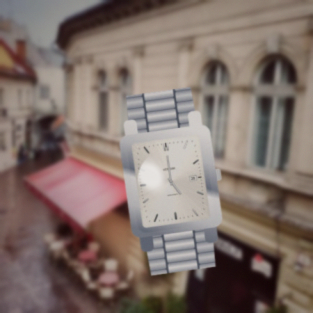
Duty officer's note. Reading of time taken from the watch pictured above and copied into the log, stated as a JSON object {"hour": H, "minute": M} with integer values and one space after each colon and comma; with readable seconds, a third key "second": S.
{"hour": 5, "minute": 0}
